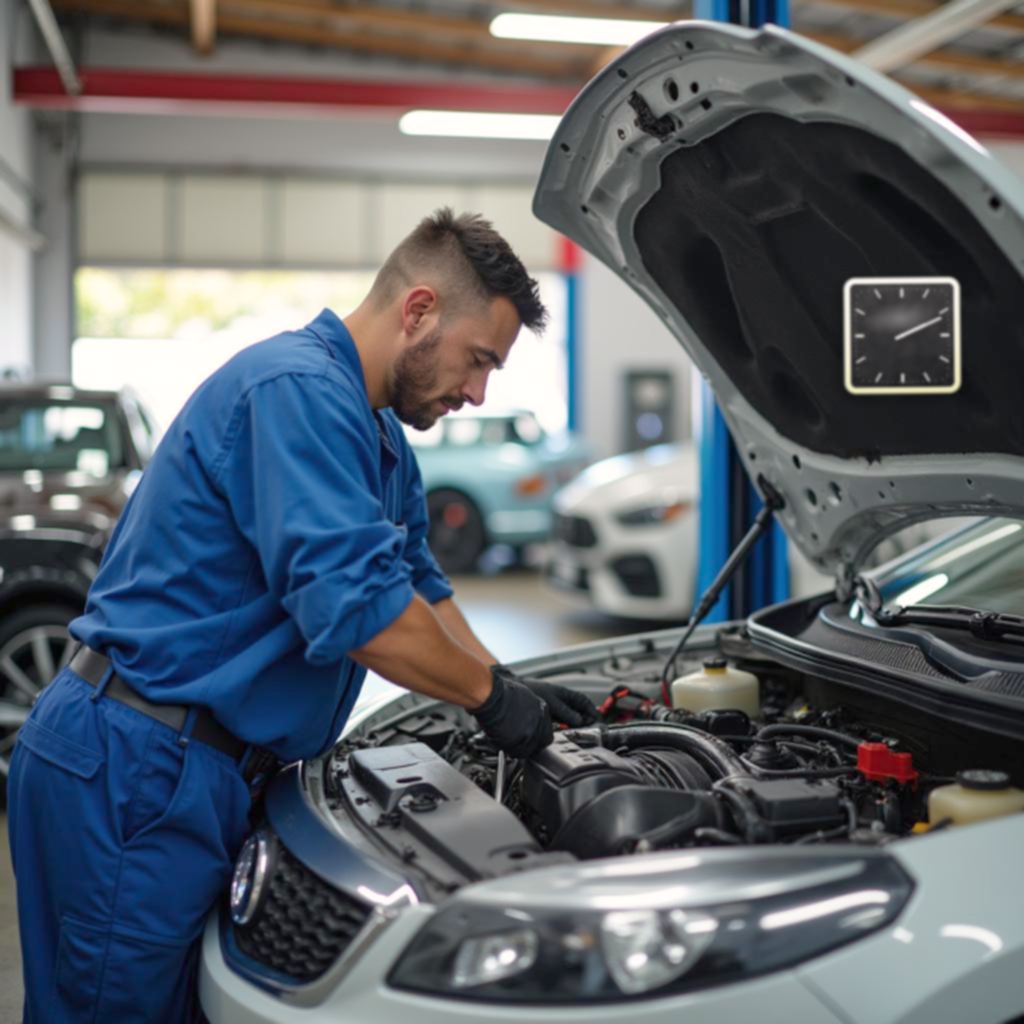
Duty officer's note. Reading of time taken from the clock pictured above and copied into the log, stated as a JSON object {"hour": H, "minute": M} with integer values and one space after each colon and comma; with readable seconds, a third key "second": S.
{"hour": 2, "minute": 11}
